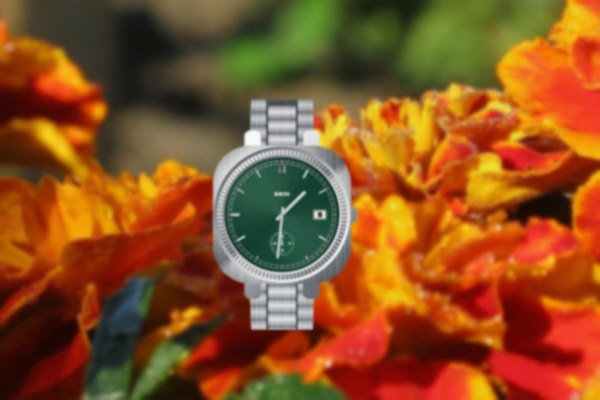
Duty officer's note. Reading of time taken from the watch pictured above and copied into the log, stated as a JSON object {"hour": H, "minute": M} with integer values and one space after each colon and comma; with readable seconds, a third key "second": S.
{"hour": 1, "minute": 31}
